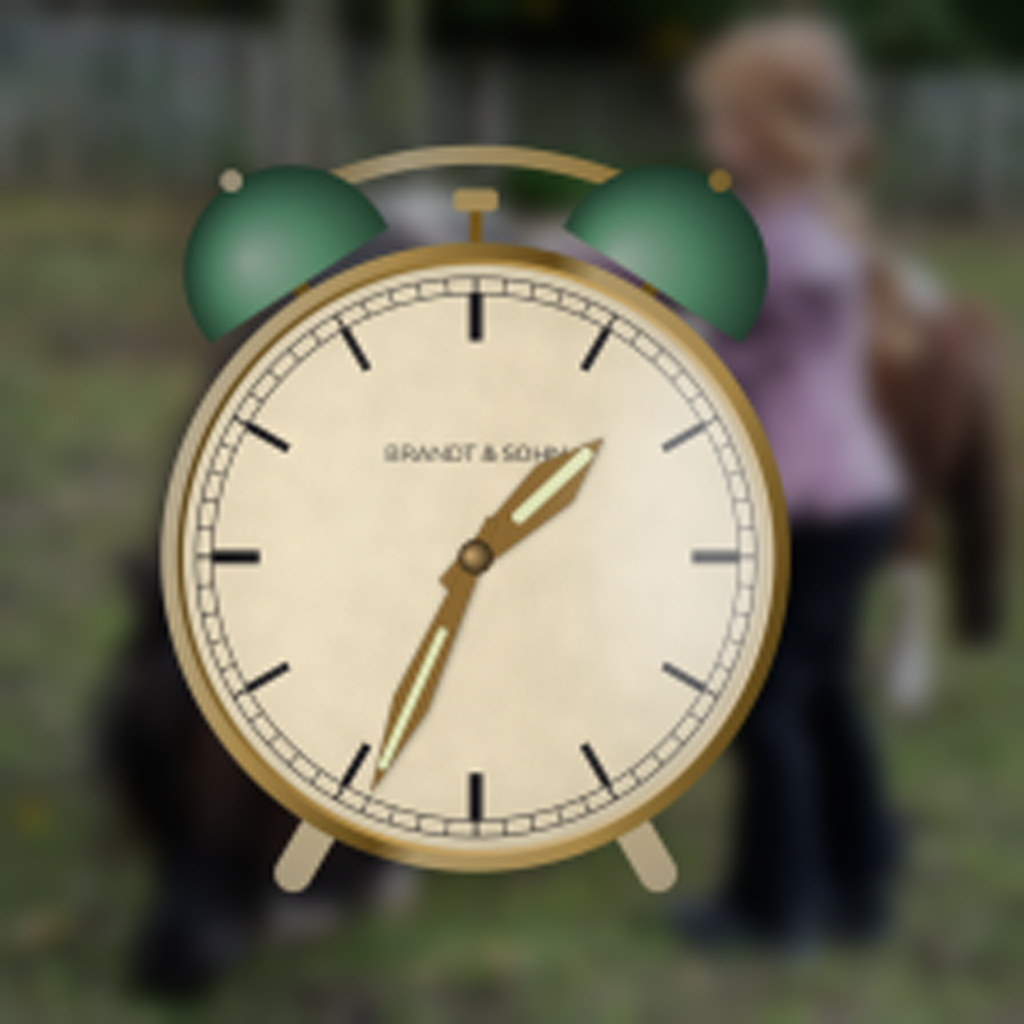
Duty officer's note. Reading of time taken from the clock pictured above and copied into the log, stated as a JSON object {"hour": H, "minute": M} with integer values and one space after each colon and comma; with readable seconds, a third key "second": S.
{"hour": 1, "minute": 34}
